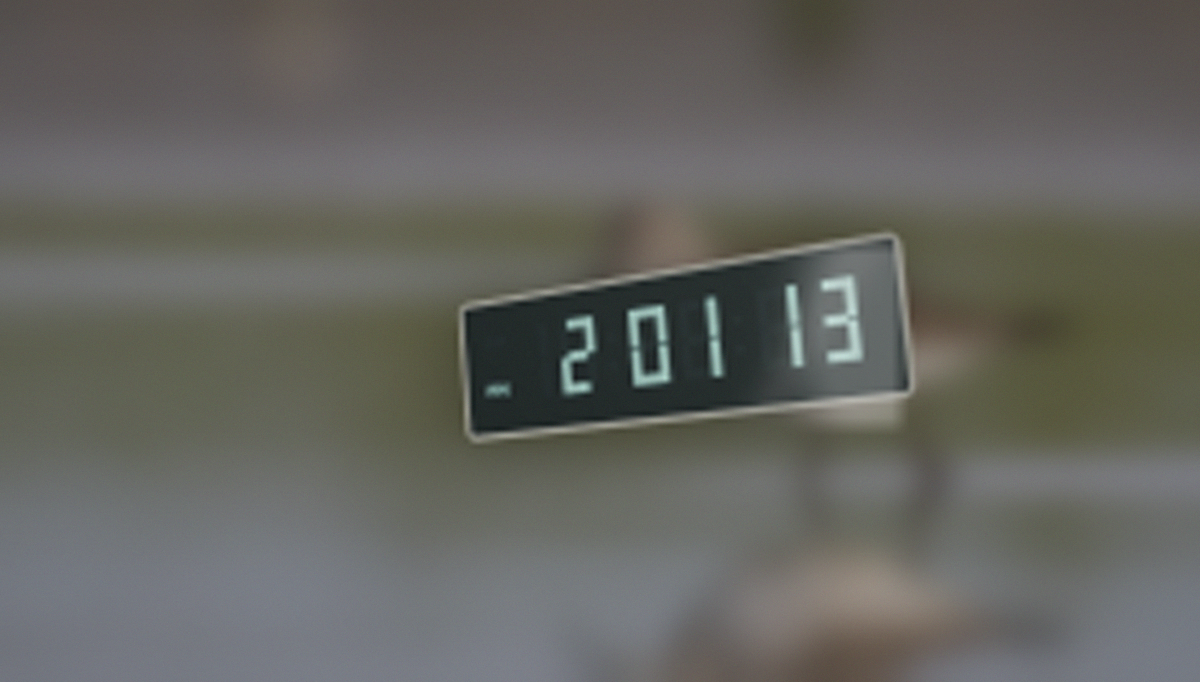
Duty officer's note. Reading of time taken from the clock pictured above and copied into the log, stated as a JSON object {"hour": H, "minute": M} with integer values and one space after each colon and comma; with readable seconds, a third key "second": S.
{"hour": 2, "minute": 1, "second": 13}
